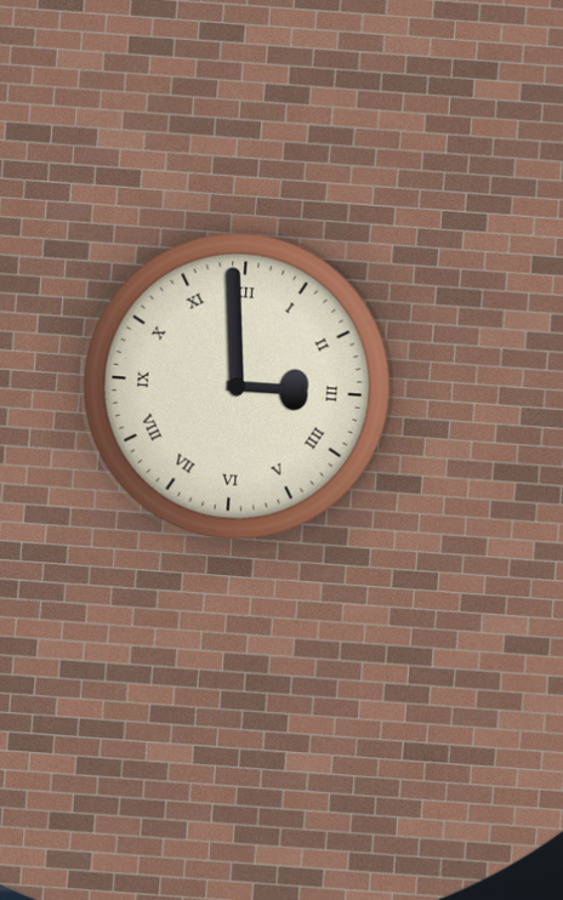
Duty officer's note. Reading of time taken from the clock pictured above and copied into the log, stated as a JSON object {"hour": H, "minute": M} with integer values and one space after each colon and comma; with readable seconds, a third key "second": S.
{"hour": 2, "minute": 59}
